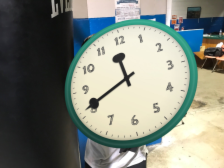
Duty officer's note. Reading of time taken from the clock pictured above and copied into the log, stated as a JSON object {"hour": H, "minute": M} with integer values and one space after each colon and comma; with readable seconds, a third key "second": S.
{"hour": 11, "minute": 41}
